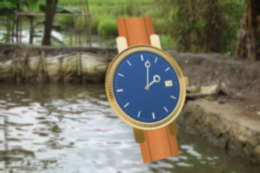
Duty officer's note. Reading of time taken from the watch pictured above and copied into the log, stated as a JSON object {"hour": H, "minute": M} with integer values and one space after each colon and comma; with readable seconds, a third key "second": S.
{"hour": 2, "minute": 2}
